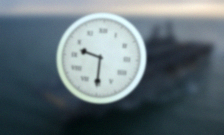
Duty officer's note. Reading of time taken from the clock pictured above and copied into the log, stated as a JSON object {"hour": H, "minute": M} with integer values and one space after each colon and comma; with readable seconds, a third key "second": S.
{"hour": 9, "minute": 30}
